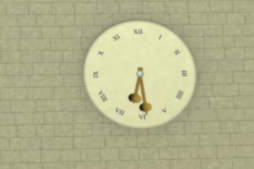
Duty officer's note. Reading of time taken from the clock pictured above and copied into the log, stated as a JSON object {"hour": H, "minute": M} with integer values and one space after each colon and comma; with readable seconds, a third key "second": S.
{"hour": 6, "minute": 29}
